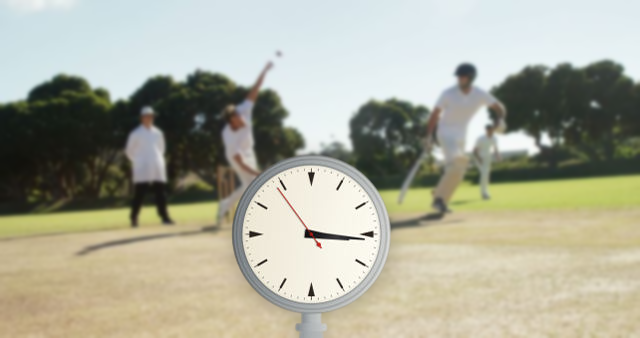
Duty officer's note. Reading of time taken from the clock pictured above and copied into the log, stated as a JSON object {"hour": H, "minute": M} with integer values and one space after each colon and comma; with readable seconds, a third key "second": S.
{"hour": 3, "minute": 15, "second": 54}
